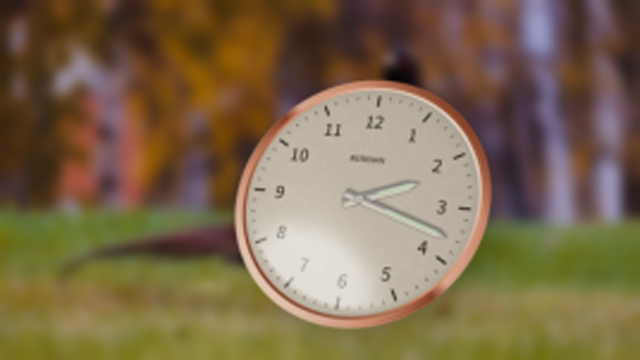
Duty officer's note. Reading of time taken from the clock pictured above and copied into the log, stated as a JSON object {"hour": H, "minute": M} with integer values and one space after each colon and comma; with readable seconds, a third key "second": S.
{"hour": 2, "minute": 18}
